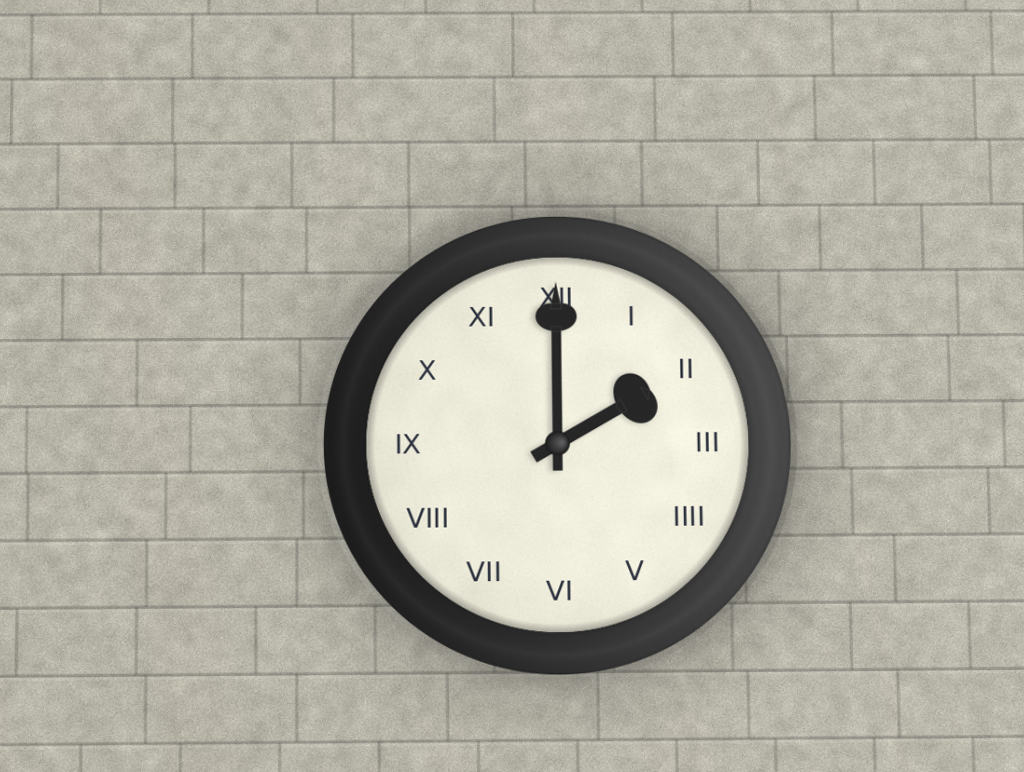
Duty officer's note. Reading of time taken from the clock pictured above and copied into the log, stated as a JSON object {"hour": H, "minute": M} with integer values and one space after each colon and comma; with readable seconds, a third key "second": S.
{"hour": 2, "minute": 0}
